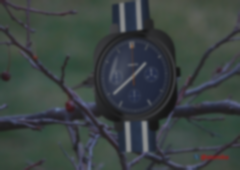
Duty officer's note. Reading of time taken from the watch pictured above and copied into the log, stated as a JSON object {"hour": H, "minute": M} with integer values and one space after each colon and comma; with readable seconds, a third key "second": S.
{"hour": 1, "minute": 39}
